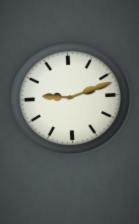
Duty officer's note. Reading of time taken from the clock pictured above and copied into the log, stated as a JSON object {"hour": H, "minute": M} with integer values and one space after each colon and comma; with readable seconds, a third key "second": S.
{"hour": 9, "minute": 12}
